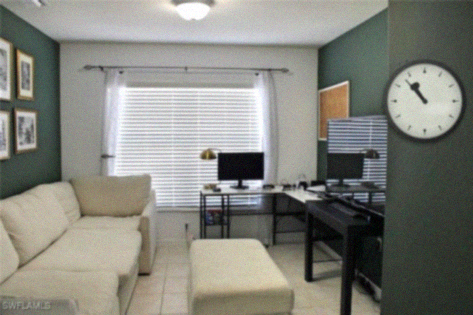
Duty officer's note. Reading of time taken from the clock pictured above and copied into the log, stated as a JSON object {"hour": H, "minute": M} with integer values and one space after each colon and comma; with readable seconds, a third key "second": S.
{"hour": 10, "minute": 53}
